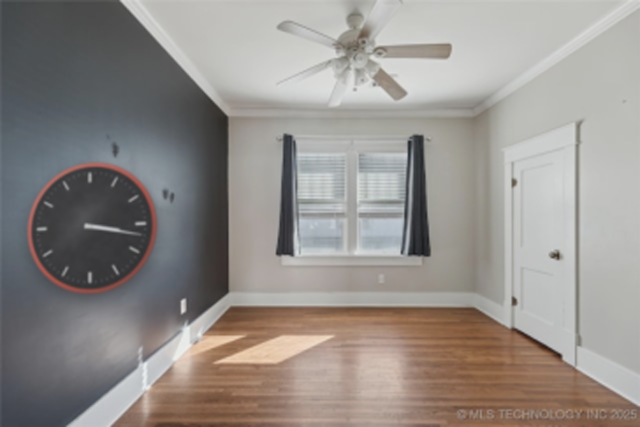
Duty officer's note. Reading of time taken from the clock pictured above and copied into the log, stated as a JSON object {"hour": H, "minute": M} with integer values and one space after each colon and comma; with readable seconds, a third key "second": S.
{"hour": 3, "minute": 17}
